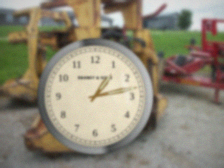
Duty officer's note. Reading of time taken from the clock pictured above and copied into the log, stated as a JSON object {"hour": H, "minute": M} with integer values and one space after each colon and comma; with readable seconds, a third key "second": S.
{"hour": 1, "minute": 13}
